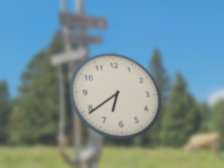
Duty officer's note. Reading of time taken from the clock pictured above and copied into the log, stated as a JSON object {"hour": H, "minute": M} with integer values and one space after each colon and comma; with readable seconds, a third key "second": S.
{"hour": 6, "minute": 39}
